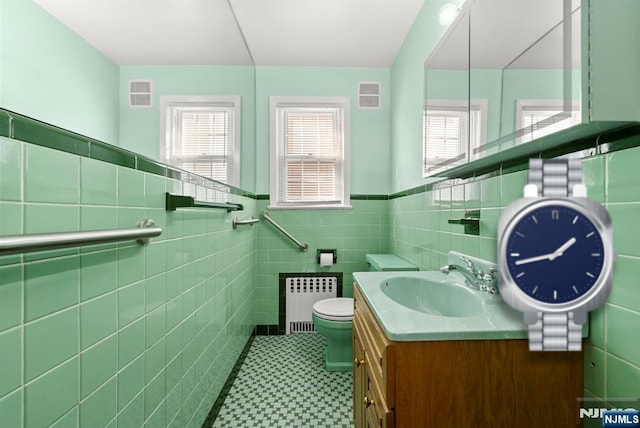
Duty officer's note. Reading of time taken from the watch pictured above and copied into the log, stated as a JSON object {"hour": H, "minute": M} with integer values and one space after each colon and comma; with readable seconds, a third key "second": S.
{"hour": 1, "minute": 43}
